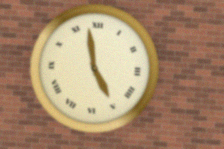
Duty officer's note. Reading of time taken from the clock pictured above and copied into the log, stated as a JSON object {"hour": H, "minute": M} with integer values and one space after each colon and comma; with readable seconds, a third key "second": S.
{"hour": 4, "minute": 58}
